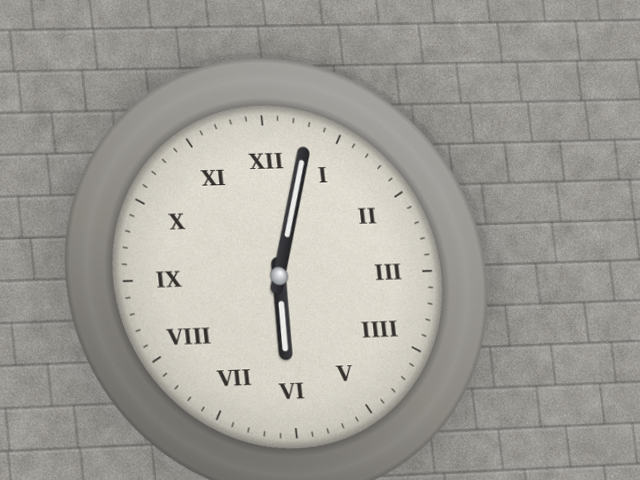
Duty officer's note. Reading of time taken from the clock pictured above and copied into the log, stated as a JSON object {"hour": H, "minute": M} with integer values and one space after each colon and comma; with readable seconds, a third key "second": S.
{"hour": 6, "minute": 3}
